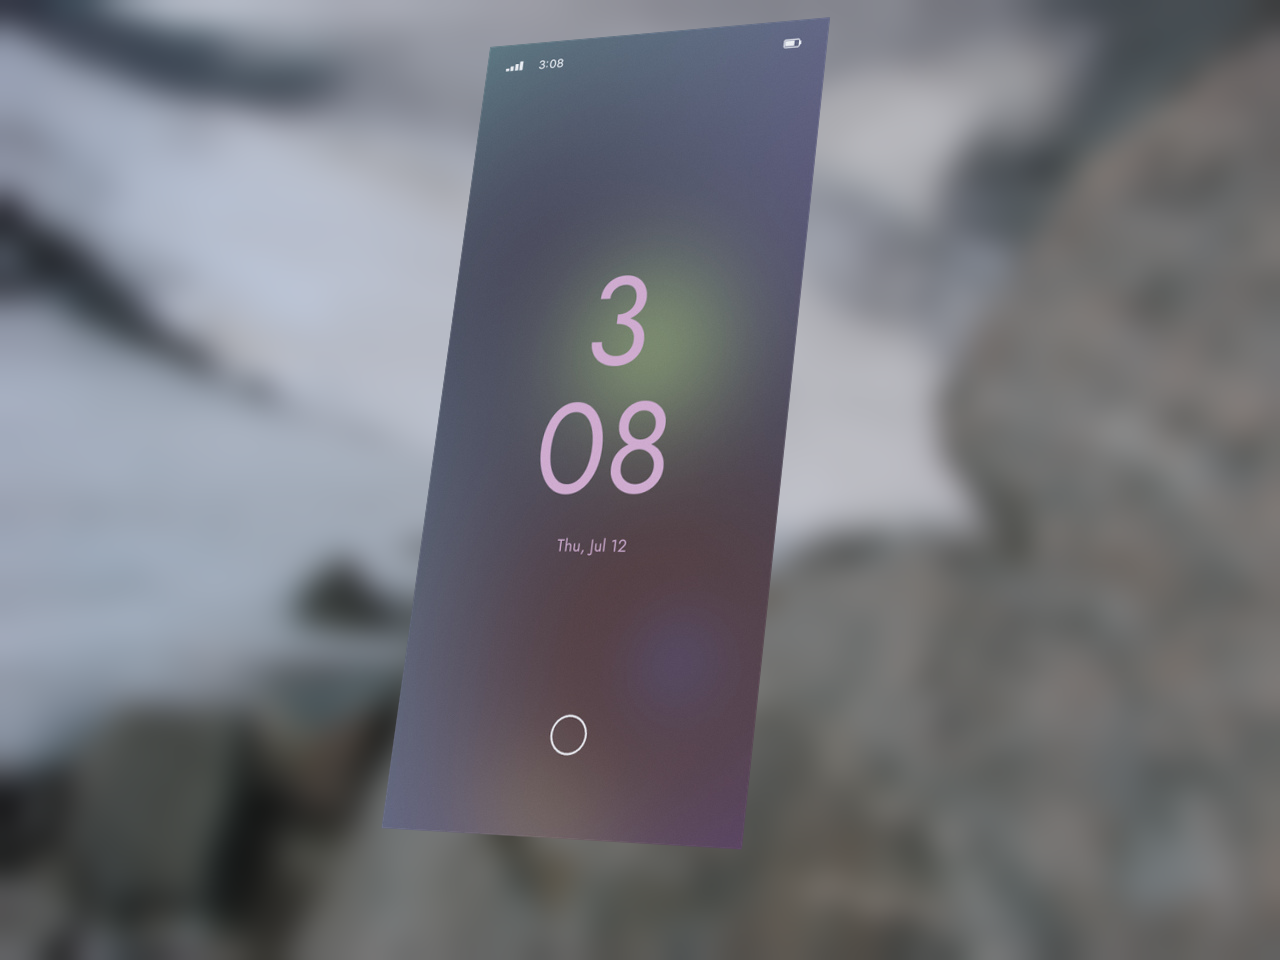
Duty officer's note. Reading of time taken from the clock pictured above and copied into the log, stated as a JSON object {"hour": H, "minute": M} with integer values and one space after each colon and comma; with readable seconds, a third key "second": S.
{"hour": 3, "minute": 8}
